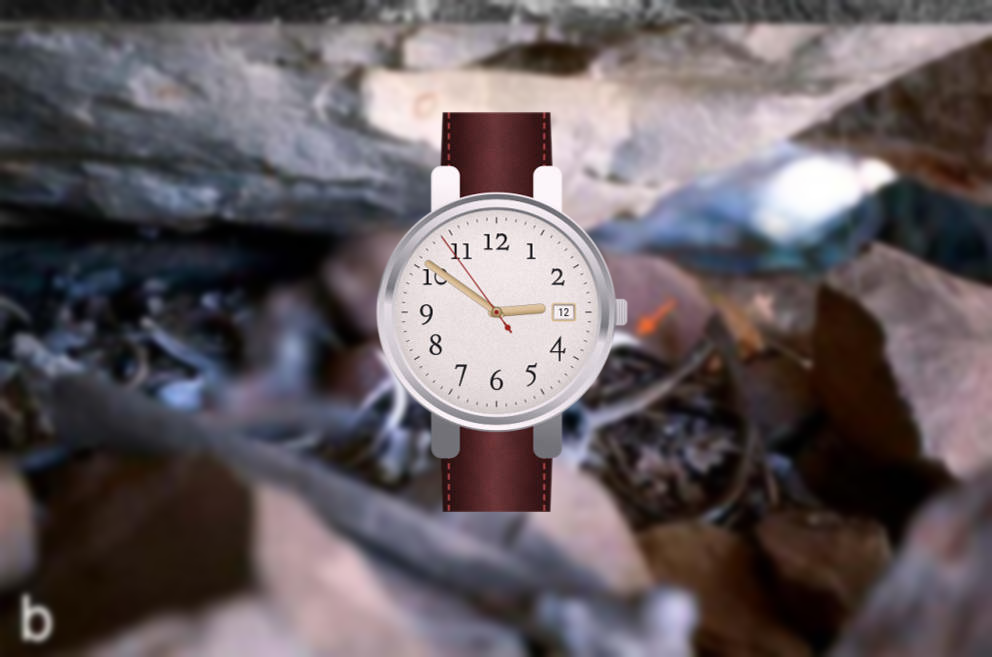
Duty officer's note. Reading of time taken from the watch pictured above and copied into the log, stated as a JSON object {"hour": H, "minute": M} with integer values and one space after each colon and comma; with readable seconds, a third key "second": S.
{"hour": 2, "minute": 50, "second": 54}
